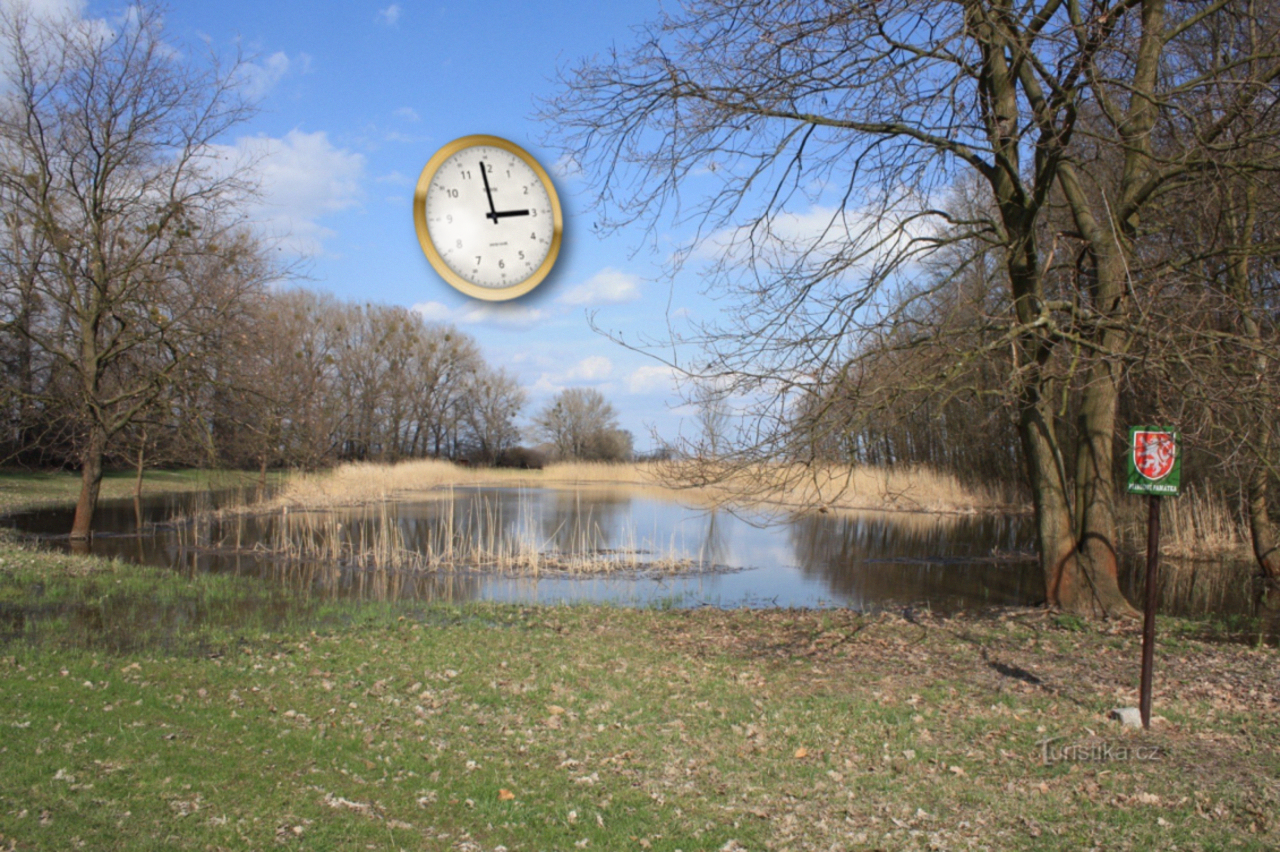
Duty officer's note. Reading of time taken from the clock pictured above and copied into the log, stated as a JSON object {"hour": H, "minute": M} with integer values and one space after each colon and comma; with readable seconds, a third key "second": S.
{"hour": 2, "minute": 59}
